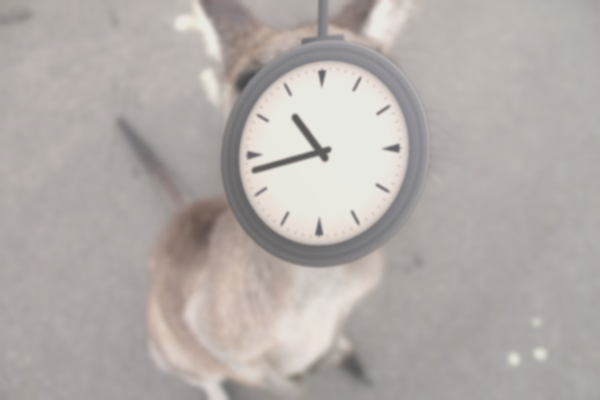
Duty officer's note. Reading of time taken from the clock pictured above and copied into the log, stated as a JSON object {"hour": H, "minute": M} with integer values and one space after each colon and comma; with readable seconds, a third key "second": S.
{"hour": 10, "minute": 43}
